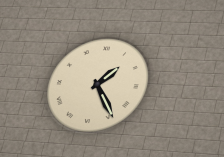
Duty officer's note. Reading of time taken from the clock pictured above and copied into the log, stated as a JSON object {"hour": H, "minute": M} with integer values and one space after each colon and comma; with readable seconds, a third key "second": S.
{"hour": 1, "minute": 24}
